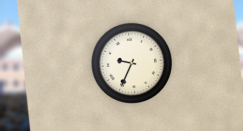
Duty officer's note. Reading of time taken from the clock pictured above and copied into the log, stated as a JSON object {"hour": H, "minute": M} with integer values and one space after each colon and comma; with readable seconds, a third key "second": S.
{"hour": 9, "minute": 35}
